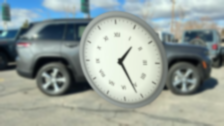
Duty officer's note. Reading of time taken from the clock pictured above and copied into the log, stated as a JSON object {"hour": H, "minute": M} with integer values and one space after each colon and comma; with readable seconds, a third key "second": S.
{"hour": 1, "minute": 26}
